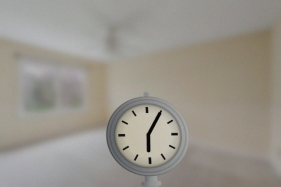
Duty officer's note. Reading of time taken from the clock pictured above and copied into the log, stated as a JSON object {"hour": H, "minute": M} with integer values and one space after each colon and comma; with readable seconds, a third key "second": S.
{"hour": 6, "minute": 5}
